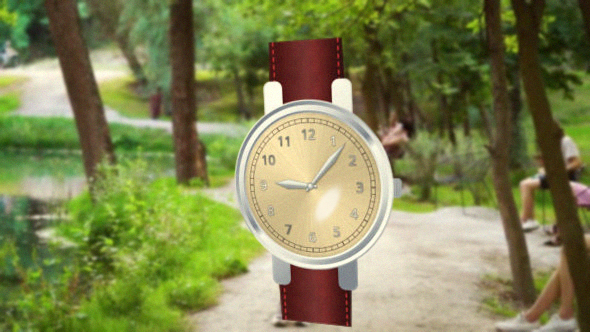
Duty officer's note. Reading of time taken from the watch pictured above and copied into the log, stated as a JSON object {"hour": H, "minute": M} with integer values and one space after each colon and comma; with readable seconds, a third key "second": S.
{"hour": 9, "minute": 7}
